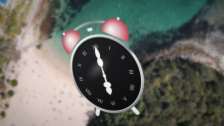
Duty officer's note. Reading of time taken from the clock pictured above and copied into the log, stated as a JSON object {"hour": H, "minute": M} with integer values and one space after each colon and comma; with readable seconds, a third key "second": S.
{"hour": 6, "minute": 0}
